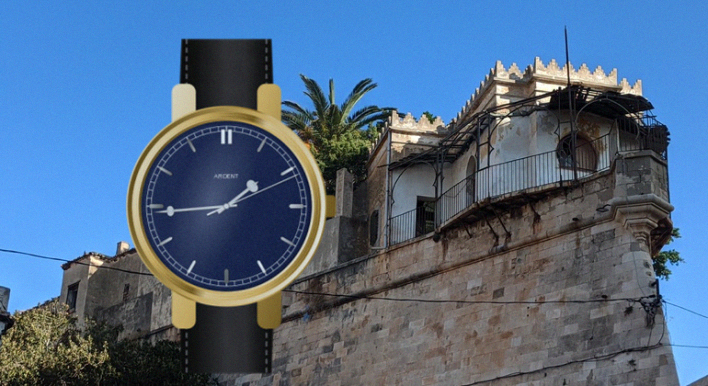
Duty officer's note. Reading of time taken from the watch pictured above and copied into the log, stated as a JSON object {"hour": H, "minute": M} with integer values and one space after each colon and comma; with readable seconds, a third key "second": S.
{"hour": 1, "minute": 44, "second": 11}
